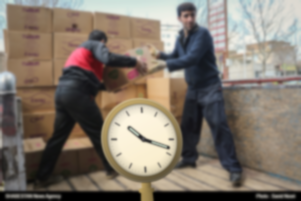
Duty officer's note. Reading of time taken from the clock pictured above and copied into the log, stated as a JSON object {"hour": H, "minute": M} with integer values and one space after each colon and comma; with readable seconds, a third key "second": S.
{"hour": 10, "minute": 18}
